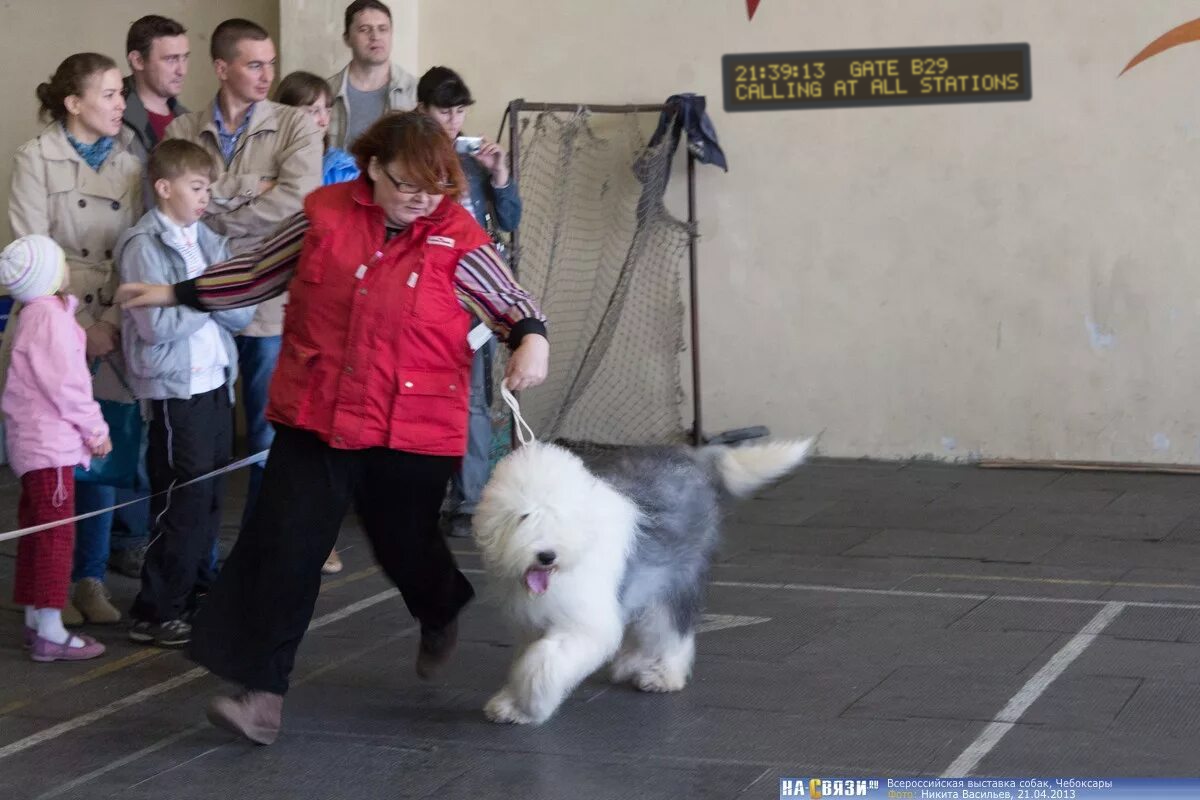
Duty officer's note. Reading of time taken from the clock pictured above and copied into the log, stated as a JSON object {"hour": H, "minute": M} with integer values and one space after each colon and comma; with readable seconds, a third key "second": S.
{"hour": 21, "minute": 39, "second": 13}
